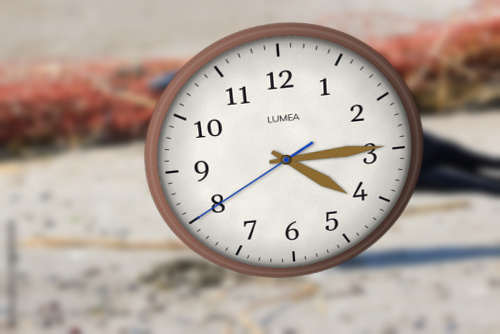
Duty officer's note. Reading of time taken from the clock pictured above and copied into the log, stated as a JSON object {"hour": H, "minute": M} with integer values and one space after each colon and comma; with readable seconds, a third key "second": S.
{"hour": 4, "minute": 14, "second": 40}
